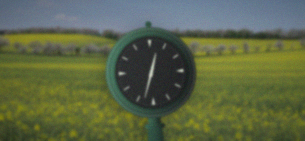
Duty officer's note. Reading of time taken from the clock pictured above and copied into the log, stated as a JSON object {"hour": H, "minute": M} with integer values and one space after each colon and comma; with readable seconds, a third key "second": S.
{"hour": 12, "minute": 33}
